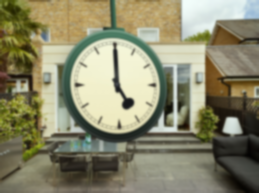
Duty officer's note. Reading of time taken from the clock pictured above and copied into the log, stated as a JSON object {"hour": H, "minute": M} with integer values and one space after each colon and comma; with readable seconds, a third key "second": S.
{"hour": 5, "minute": 0}
